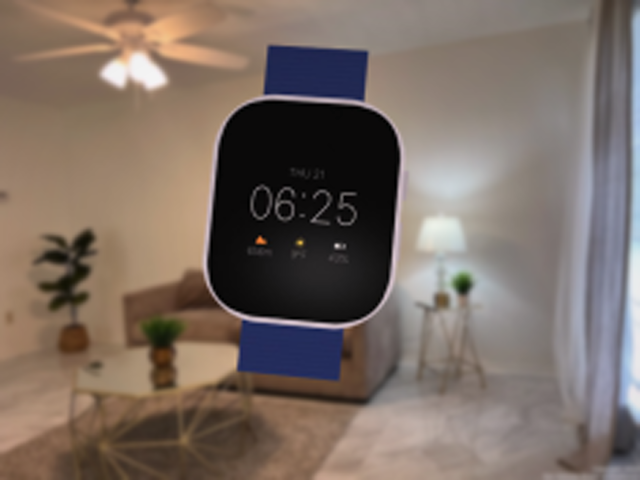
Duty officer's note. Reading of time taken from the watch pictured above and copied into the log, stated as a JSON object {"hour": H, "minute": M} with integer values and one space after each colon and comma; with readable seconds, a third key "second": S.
{"hour": 6, "minute": 25}
